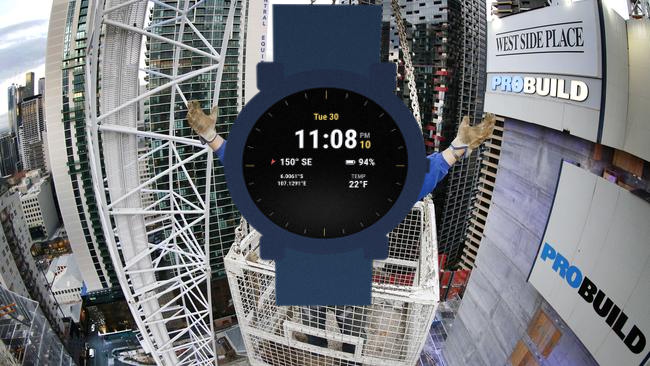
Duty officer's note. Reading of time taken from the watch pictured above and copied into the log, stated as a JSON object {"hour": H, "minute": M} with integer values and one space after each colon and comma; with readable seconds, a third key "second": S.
{"hour": 11, "minute": 8, "second": 10}
